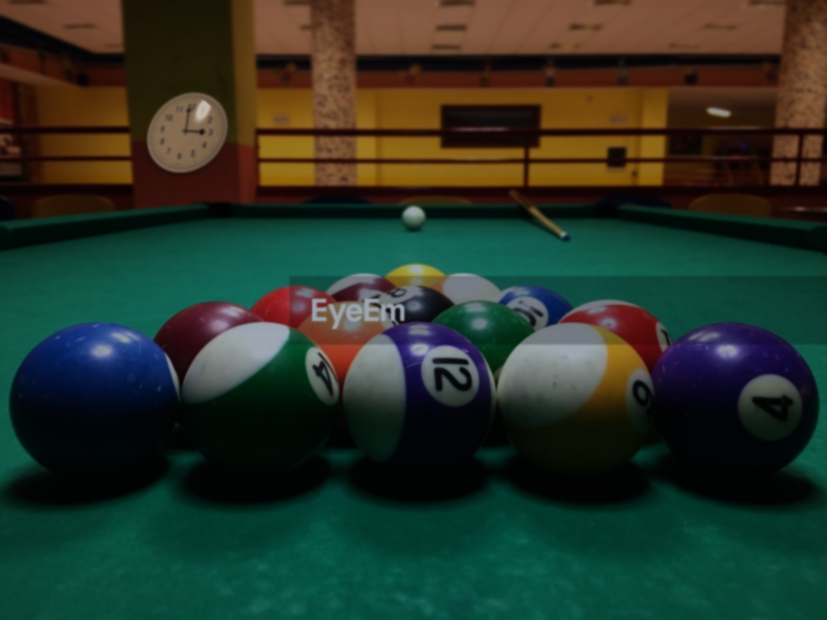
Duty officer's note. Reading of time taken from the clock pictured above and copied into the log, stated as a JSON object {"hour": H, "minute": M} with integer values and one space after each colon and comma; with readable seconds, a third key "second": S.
{"hour": 2, "minute": 59}
